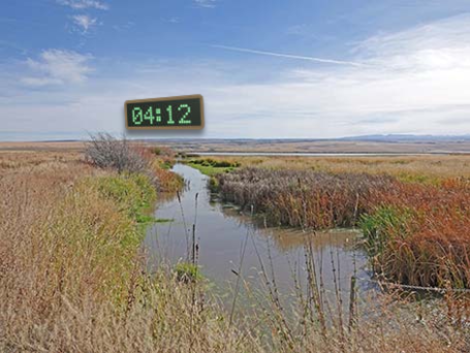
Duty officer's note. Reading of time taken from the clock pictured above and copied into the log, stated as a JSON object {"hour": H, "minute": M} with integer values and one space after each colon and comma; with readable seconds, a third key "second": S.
{"hour": 4, "minute": 12}
